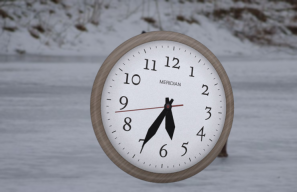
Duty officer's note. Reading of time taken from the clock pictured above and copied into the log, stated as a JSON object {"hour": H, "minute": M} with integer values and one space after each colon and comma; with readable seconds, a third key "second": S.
{"hour": 5, "minute": 34, "second": 43}
